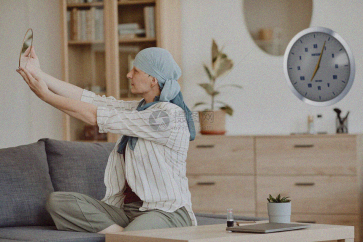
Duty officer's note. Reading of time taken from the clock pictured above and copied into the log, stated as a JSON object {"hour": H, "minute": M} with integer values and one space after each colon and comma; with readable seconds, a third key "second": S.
{"hour": 7, "minute": 4}
